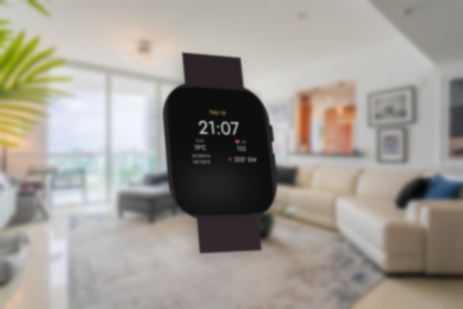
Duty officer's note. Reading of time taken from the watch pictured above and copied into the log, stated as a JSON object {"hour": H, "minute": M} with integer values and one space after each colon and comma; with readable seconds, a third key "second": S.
{"hour": 21, "minute": 7}
